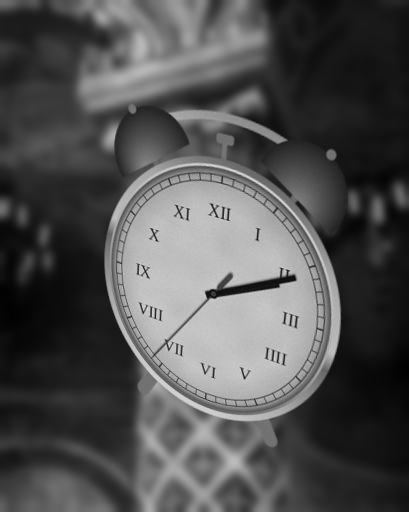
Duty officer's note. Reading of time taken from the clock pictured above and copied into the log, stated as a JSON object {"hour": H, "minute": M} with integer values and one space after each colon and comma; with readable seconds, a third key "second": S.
{"hour": 2, "minute": 10, "second": 36}
